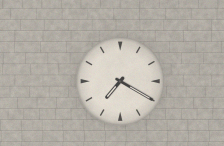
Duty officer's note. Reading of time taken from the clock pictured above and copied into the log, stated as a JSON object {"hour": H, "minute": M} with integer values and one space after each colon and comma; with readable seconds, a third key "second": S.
{"hour": 7, "minute": 20}
